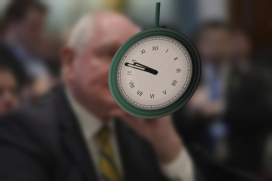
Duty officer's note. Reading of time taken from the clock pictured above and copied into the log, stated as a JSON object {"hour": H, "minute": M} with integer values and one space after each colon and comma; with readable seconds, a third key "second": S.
{"hour": 9, "minute": 48}
